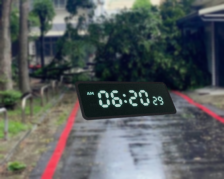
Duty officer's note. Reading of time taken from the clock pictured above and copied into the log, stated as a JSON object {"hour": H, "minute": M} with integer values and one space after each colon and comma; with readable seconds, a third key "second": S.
{"hour": 6, "minute": 20, "second": 29}
